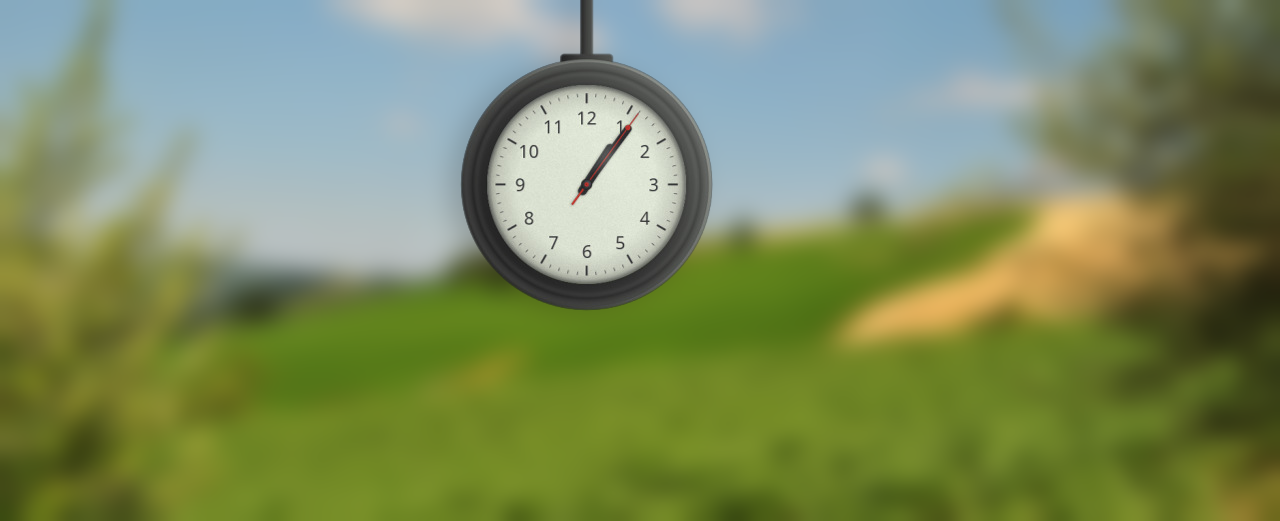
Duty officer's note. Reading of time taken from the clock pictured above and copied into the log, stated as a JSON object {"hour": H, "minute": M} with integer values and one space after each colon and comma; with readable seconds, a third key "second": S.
{"hour": 1, "minute": 6, "second": 6}
